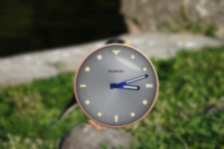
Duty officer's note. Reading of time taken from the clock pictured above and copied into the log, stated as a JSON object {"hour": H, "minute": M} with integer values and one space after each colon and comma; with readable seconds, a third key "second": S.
{"hour": 3, "minute": 12}
